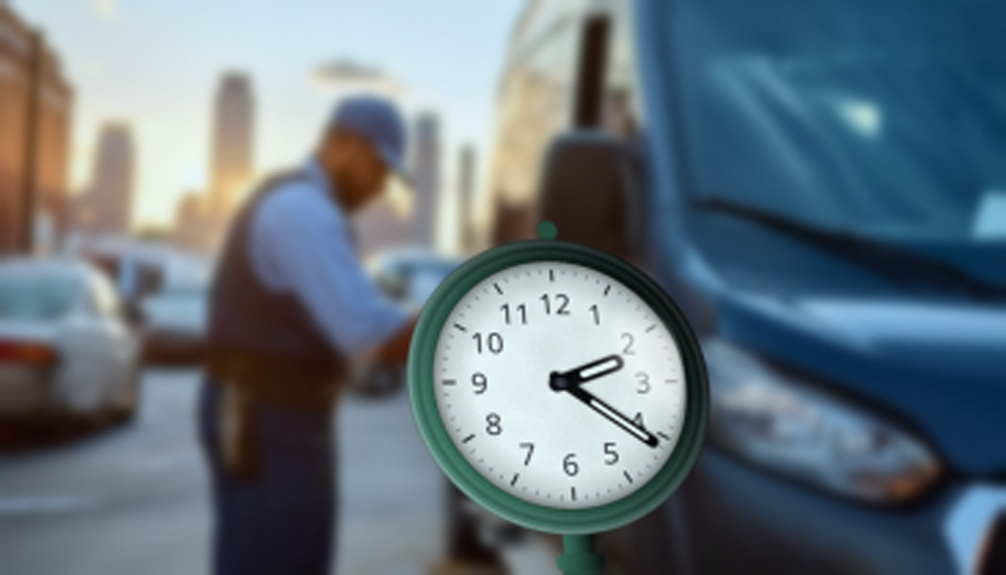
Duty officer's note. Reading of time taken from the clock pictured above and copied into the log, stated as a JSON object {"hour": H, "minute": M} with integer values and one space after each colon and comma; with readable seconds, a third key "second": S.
{"hour": 2, "minute": 21}
